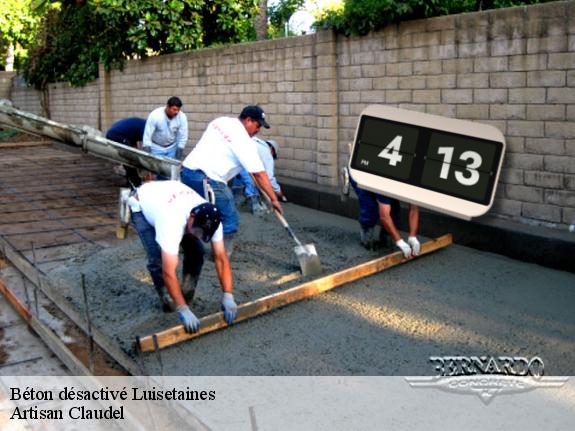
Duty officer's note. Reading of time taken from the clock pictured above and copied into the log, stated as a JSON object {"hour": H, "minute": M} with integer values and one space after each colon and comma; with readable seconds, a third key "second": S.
{"hour": 4, "minute": 13}
